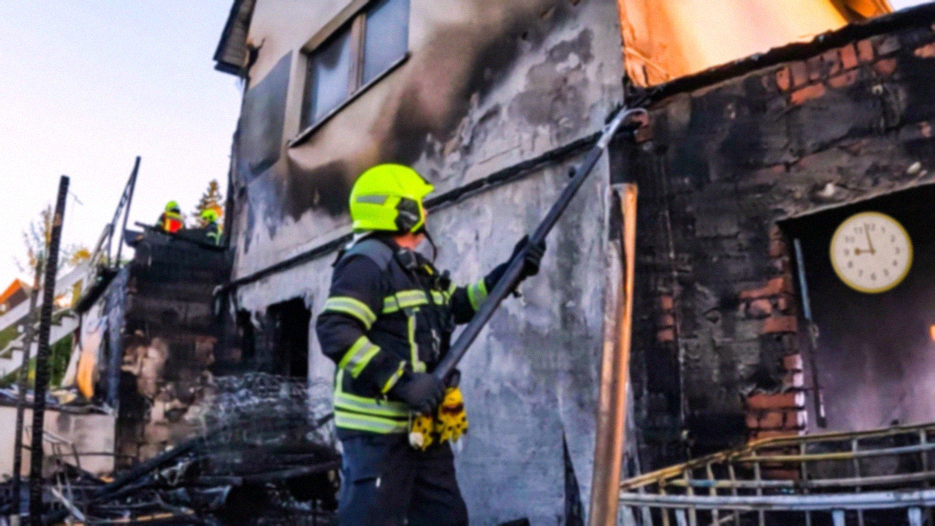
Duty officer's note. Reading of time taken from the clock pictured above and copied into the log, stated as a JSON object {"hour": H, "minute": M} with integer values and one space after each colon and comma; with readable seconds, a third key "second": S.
{"hour": 8, "minute": 58}
